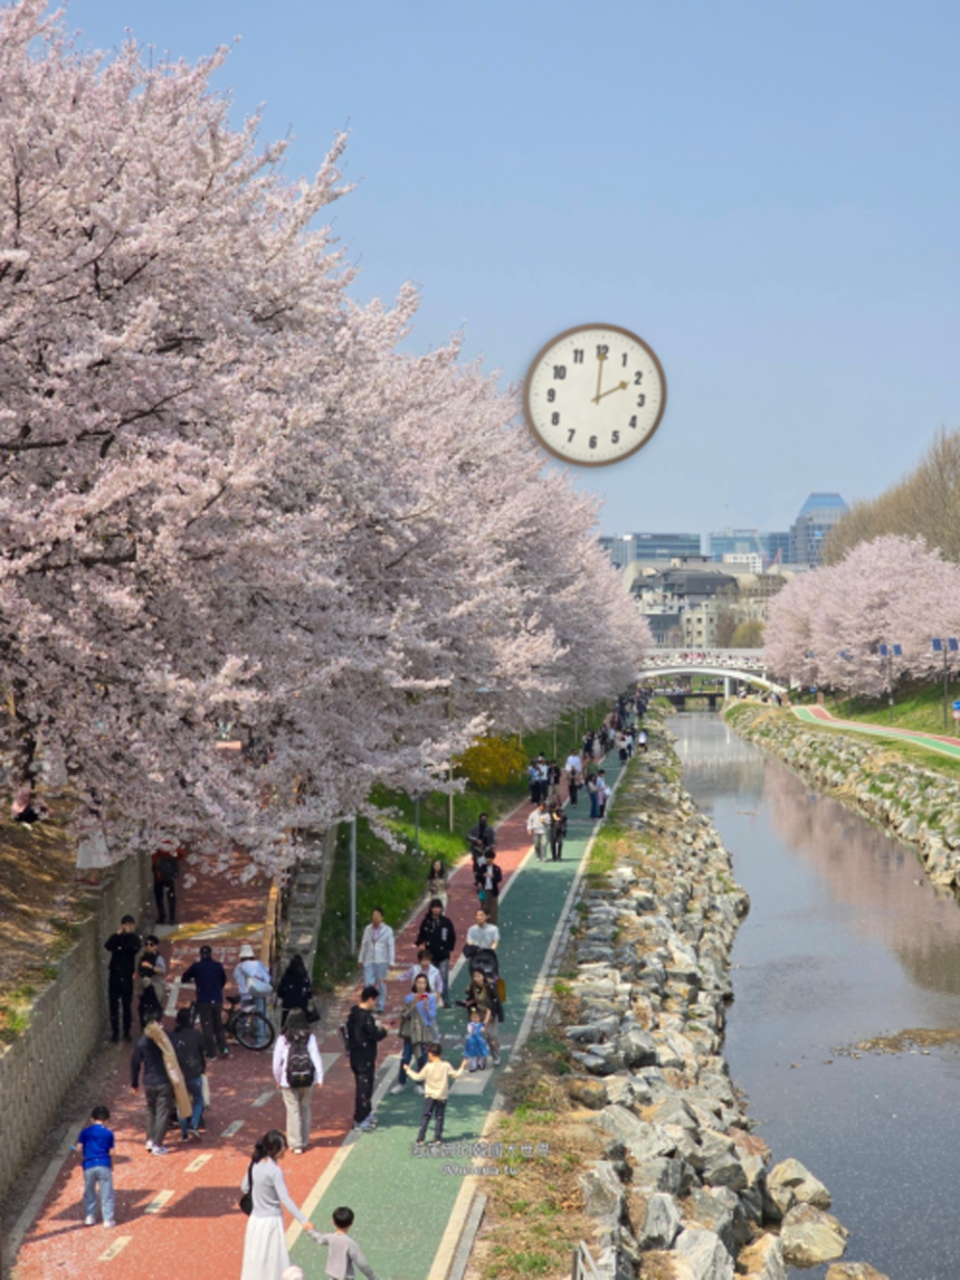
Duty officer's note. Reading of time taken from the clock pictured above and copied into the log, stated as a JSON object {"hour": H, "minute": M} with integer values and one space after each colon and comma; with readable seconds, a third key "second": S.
{"hour": 2, "minute": 0}
